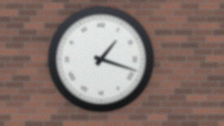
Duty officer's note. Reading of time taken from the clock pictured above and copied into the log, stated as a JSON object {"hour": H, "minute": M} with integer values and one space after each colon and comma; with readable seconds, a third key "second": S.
{"hour": 1, "minute": 18}
